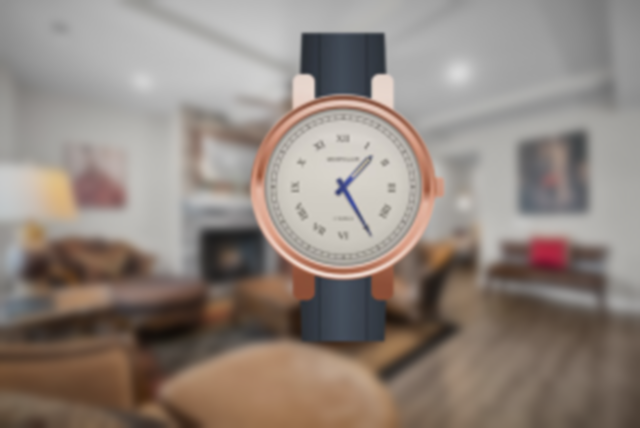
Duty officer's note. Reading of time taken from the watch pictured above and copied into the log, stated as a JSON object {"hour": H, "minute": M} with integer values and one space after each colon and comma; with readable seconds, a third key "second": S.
{"hour": 1, "minute": 25}
